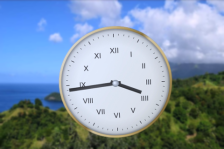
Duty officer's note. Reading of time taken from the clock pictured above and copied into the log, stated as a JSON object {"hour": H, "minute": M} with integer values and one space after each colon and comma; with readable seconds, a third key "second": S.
{"hour": 3, "minute": 44}
